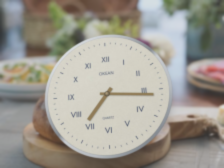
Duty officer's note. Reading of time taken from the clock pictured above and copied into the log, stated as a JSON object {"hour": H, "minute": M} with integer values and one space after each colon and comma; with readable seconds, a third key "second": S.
{"hour": 7, "minute": 16}
